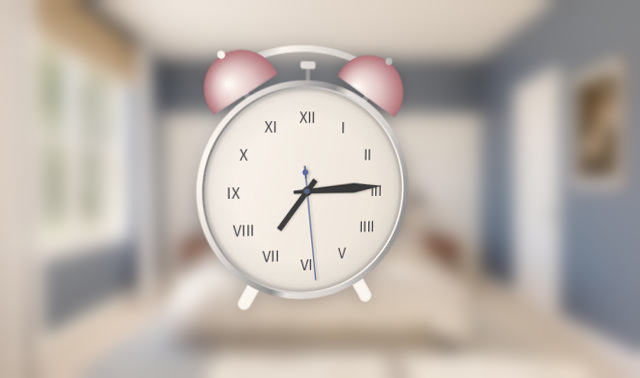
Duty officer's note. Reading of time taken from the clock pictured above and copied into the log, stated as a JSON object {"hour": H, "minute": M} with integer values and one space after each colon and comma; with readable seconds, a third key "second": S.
{"hour": 7, "minute": 14, "second": 29}
